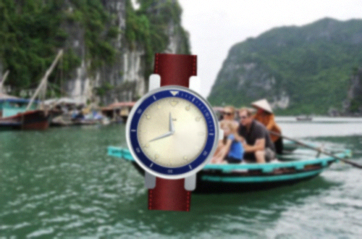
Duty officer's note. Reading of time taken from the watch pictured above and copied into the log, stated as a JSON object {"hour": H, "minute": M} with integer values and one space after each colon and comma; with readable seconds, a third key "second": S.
{"hour": 11, "minute": 41}
